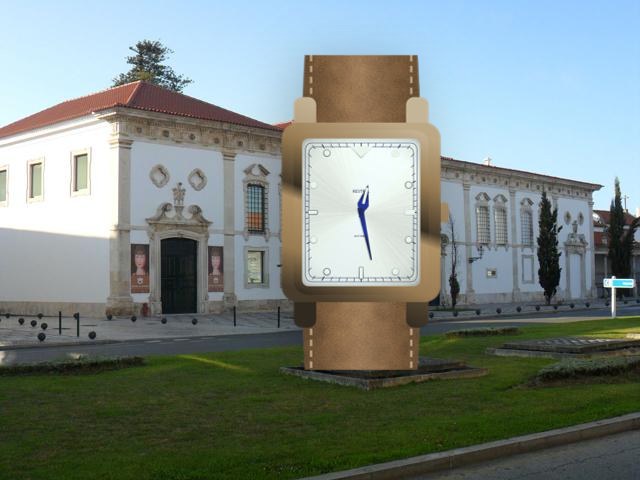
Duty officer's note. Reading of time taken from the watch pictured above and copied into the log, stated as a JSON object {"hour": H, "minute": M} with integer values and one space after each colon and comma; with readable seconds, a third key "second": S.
{"hour": 12, "minute": 28}
